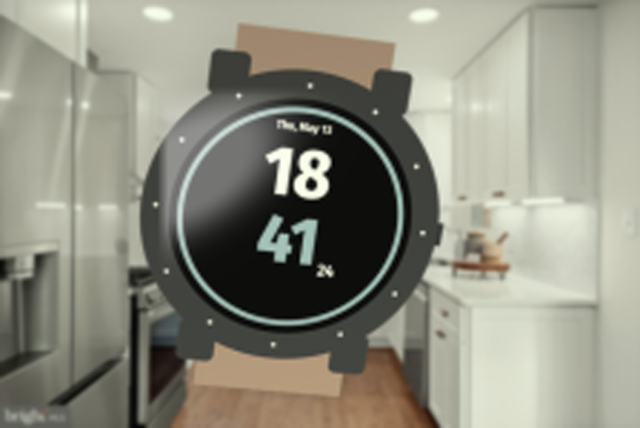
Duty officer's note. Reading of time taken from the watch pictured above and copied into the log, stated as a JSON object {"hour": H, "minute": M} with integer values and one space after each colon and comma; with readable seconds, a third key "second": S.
{"hour": 18, "minute": 41}
